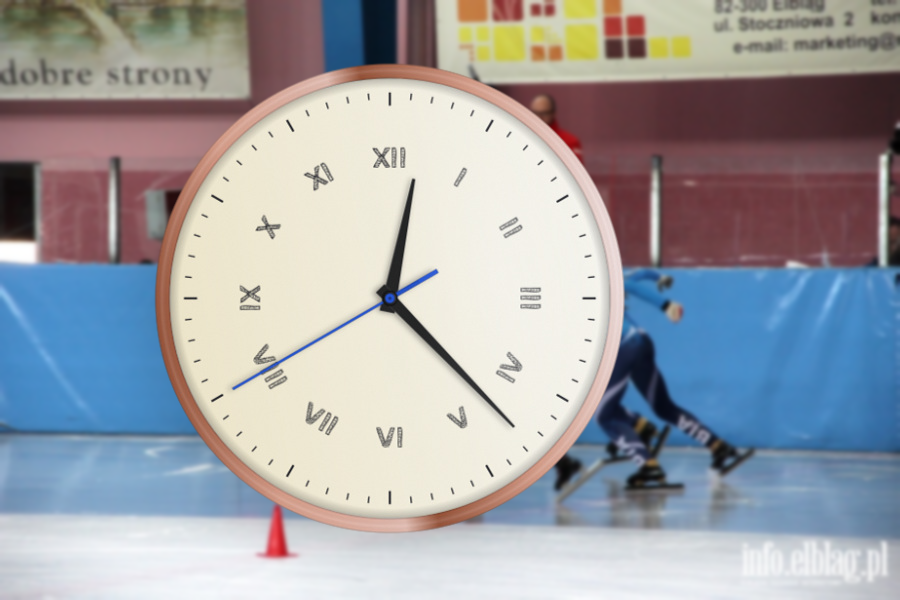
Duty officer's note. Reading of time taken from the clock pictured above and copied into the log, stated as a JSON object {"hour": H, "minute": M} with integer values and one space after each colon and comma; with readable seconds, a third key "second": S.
{"hour": 12, "minute": 22, "second": 40}
